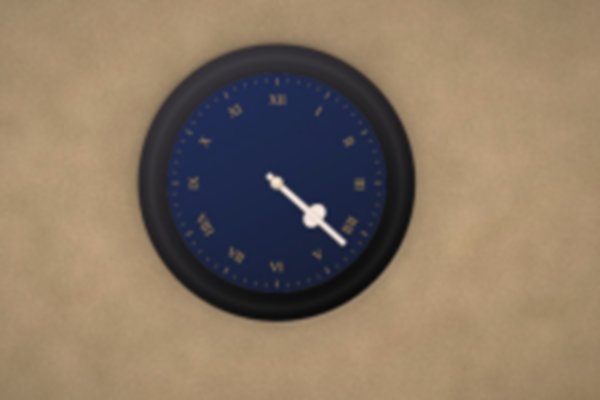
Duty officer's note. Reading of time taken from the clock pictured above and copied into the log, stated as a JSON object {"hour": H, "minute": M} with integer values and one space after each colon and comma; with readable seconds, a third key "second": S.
{"hour": 4, "minute": 22}
